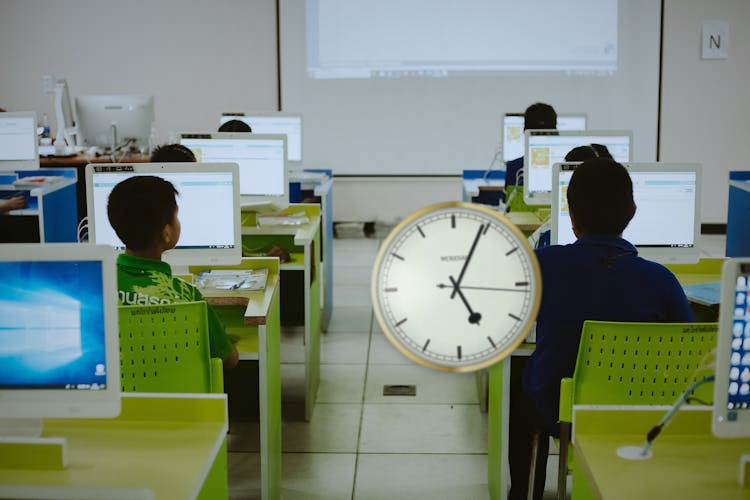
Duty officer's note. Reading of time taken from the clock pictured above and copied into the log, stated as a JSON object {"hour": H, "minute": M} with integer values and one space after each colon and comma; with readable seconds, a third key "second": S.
{"hour": 5, "minute": 4, "second": 16}
